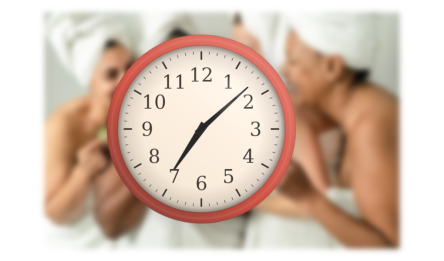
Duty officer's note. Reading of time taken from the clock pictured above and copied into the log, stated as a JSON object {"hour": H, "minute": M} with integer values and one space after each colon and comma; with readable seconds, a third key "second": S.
{"hour": 7, "minute": 8}
